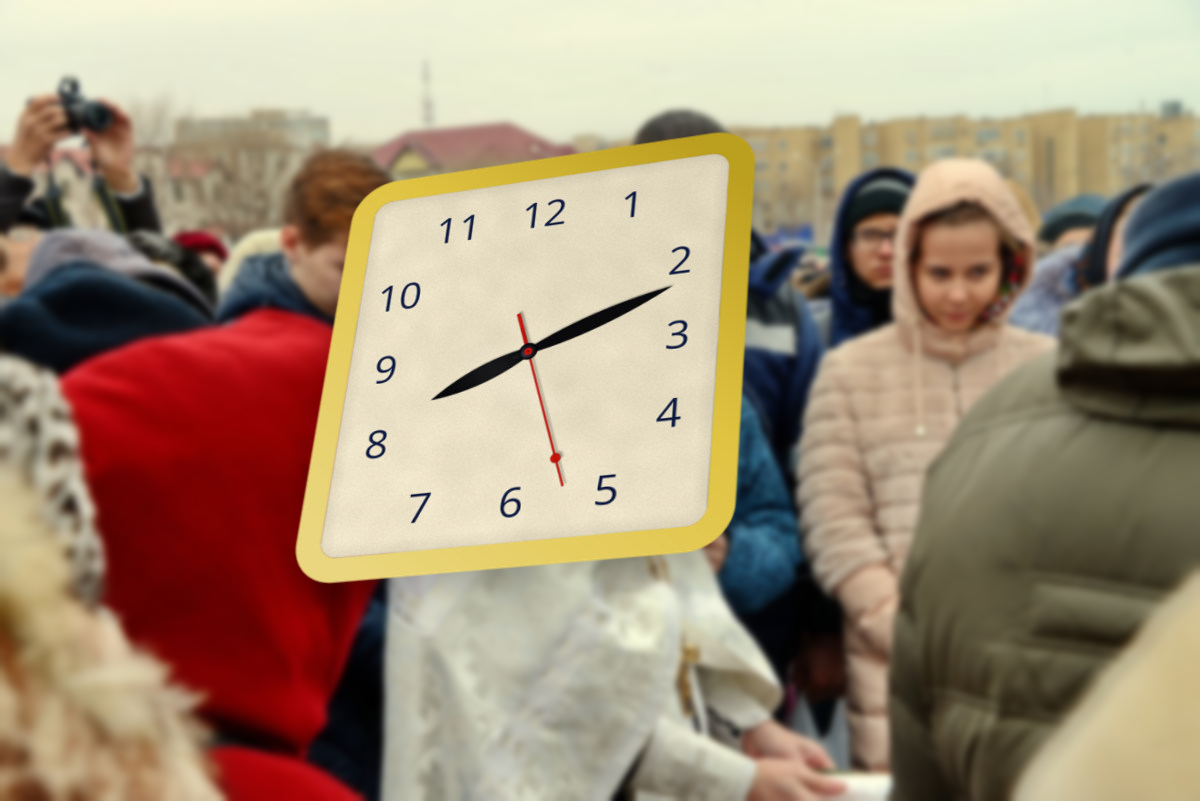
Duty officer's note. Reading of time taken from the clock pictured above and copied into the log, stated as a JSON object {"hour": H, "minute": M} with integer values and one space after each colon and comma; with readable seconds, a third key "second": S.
{"hour": 8, "minute": 11, "second": 27}
